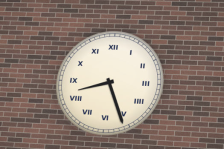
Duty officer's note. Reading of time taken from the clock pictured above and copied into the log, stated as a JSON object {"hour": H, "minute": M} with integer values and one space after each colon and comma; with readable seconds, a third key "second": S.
{"hour": 8, "minute": 26}
